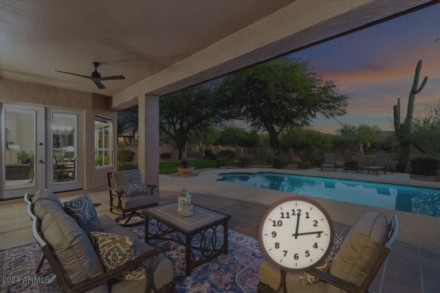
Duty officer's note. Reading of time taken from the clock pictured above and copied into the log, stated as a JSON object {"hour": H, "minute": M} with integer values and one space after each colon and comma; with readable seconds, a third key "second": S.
{"hour": 12, "minute": 14}
